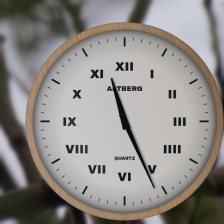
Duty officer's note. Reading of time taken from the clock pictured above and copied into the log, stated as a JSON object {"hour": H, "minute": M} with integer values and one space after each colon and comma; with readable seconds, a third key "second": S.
{"hour": 11, "minute": 26}
